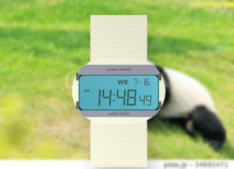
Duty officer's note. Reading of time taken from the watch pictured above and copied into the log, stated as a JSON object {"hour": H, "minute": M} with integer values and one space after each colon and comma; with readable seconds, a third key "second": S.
{"hour": 14, "minute": 48, "second": 49}
